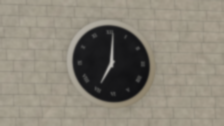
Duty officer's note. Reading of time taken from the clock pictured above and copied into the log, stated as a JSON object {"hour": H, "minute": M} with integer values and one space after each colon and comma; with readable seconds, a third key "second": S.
{"hour": 7, "minute": 1}
